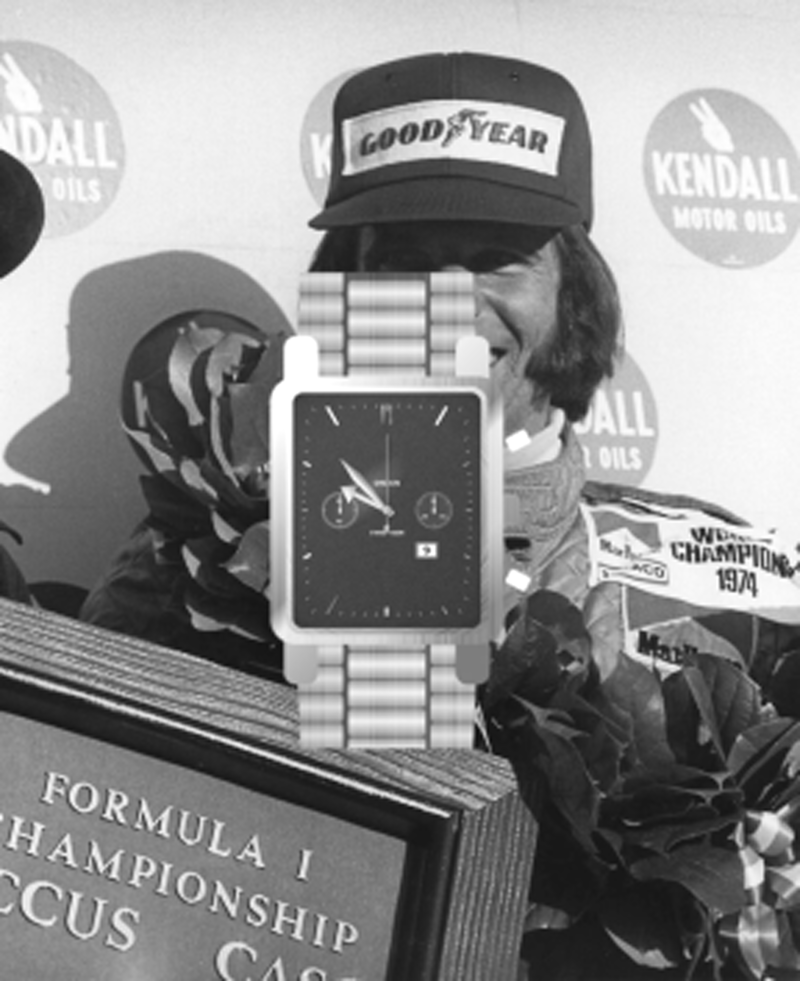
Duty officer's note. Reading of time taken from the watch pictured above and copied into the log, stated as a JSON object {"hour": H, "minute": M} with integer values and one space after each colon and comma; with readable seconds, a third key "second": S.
{"hour": 9, "minute": 53}
